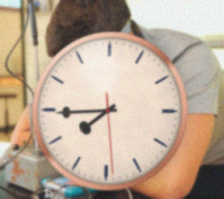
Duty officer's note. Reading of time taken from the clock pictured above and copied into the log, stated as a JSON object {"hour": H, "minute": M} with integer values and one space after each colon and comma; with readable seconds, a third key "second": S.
{"hour": 7, "minute": 44, "second": 29}
